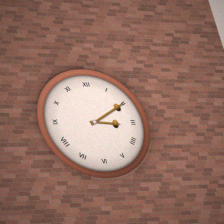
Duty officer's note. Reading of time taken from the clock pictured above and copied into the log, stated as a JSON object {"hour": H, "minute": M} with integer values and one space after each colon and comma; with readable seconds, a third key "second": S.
{"hour": 3, "minute": 10}
